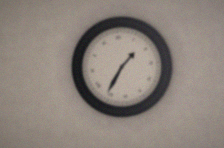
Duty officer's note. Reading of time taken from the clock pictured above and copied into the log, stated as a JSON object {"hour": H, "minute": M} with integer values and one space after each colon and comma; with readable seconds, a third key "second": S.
{"hour": 1, "minute": 36}
